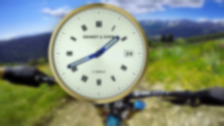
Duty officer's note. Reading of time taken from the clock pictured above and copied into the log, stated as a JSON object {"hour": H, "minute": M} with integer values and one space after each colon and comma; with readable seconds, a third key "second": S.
{"hour": 1, "minute": 41}
